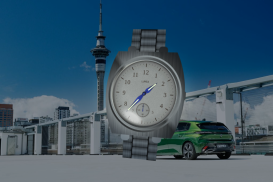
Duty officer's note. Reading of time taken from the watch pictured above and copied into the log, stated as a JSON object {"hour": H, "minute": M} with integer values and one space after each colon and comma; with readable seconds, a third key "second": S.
{"hour": 1, "minute": 37}
